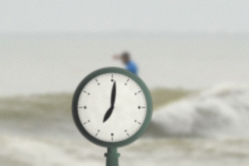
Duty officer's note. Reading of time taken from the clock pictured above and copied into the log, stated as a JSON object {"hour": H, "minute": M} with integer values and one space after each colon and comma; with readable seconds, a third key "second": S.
{"hour": 7, "minute": 1}
